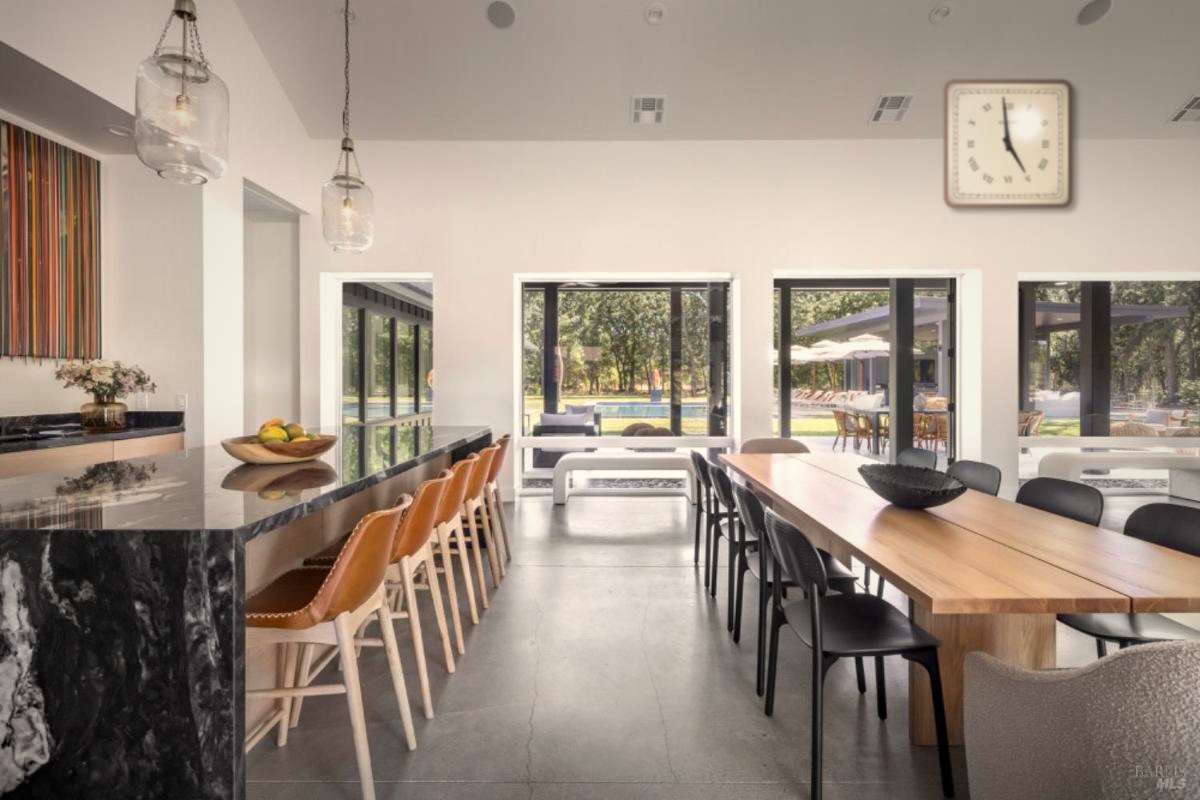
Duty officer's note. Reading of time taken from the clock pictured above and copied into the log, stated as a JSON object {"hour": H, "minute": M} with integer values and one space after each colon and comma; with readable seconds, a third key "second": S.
{"hour": 4, "minute": 59}
